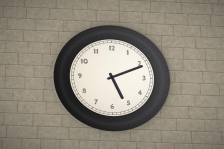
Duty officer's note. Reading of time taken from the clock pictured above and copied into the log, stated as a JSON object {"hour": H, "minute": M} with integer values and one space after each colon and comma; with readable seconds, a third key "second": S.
{"hour": 5, "minute": 11}
